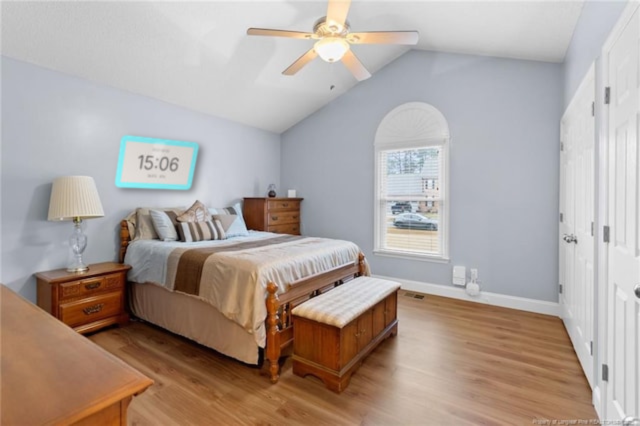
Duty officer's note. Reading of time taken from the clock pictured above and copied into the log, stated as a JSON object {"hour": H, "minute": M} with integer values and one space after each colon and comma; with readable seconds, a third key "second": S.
{"hour": 15, "minute": 6}
